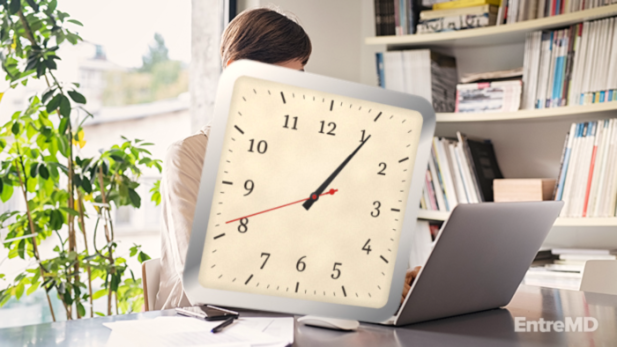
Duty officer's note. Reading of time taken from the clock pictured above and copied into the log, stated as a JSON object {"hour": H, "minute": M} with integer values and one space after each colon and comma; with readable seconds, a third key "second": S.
{"hour": 1, "minute": 5, "second": 41}
